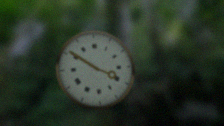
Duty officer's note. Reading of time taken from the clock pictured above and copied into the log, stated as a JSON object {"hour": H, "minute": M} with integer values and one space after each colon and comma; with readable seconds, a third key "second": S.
{"hour": 3, "minute": 51}
